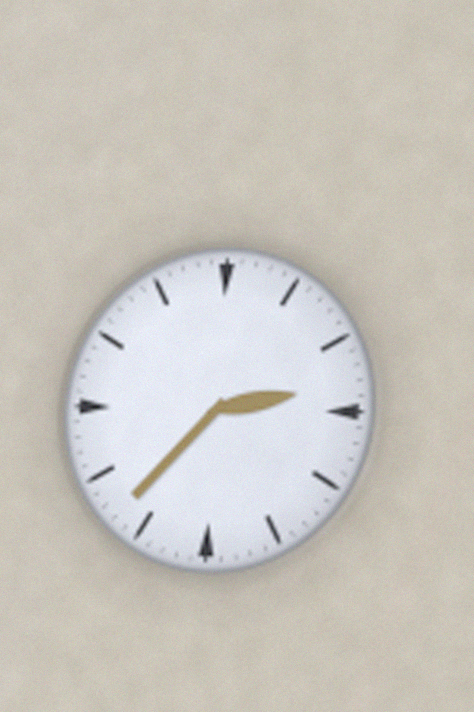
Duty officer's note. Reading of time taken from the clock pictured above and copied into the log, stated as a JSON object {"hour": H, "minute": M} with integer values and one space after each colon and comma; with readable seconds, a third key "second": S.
{"hour": 2, "minute": 37}
